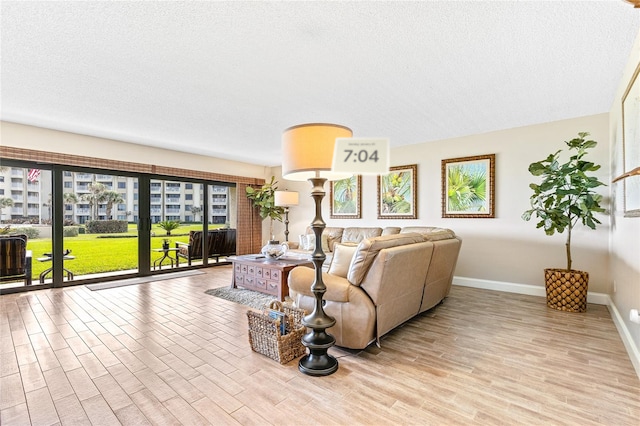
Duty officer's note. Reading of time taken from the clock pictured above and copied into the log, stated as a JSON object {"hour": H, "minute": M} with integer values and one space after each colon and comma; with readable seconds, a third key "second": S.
{"hour": 7, "minute": 4}
